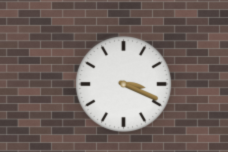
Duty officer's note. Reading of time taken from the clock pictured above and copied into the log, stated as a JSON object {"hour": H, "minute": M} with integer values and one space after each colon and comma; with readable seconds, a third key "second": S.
{"hour": 3, "minute": 19}
